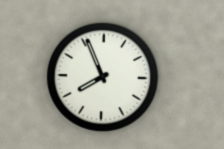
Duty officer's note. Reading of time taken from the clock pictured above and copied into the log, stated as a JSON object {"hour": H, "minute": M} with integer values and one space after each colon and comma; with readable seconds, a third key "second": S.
{"hour": 7, "minute": 56}
